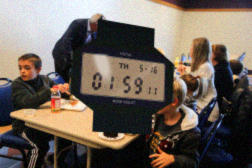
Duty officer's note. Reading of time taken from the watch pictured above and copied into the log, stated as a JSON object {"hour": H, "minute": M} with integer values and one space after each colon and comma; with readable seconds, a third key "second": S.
{"hour": 1, "minute": 59, "second": 11}
